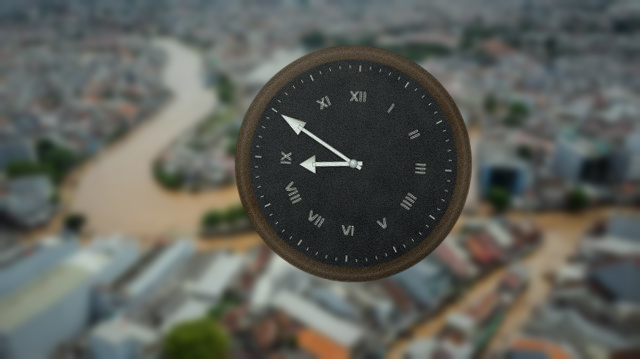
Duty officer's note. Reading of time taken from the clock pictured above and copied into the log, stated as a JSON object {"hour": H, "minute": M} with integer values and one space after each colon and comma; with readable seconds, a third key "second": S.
{"hour": 8, "minute": 50}
